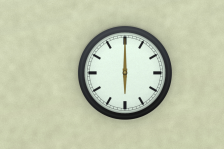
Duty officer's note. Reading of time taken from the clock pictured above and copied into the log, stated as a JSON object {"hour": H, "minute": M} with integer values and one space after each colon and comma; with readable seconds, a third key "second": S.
{"hour": 6, "minute": 0}
